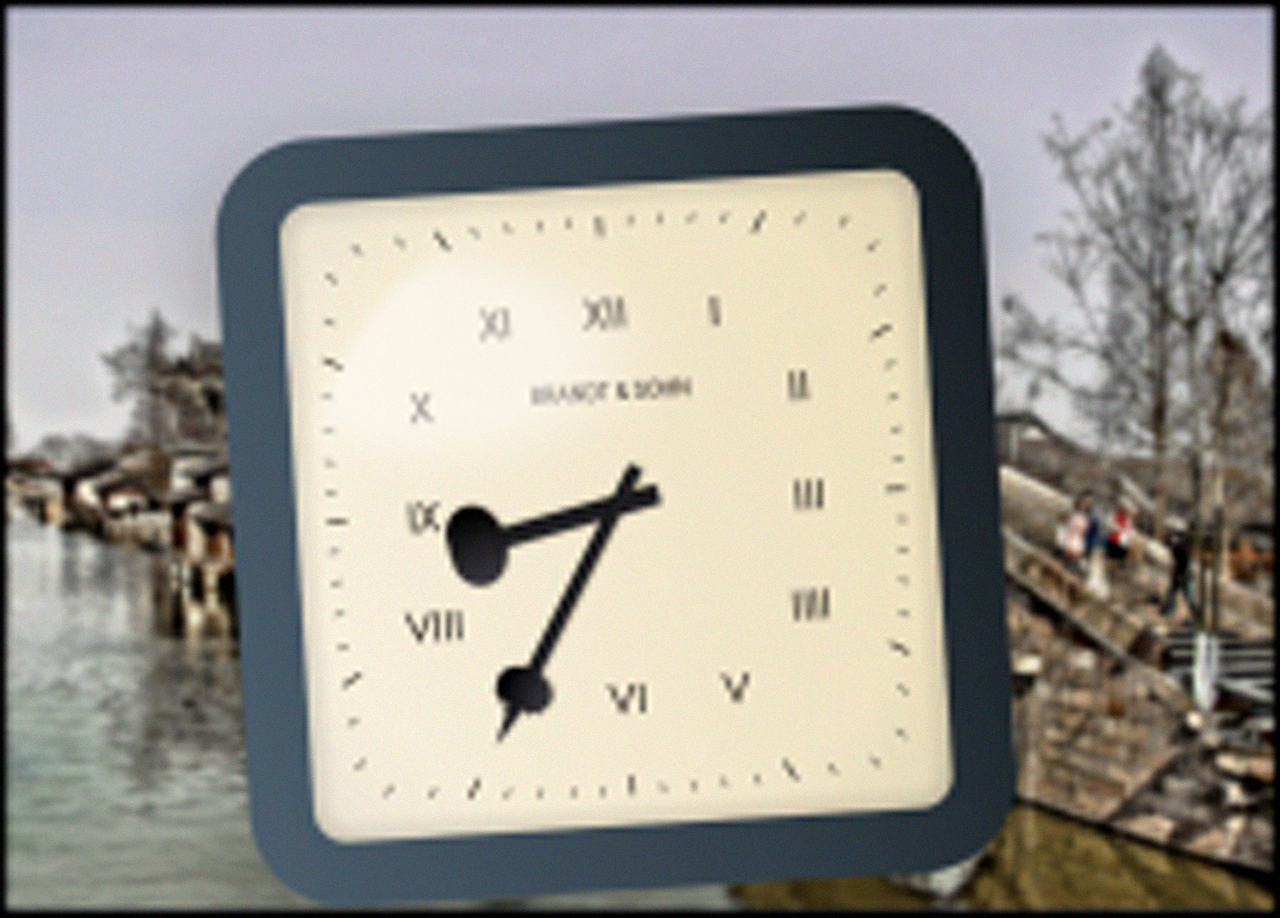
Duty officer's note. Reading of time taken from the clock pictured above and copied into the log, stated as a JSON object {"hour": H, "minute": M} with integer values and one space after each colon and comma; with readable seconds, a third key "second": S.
{"hour": 8, "minute": 35}
